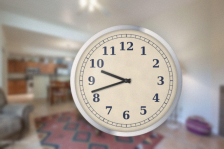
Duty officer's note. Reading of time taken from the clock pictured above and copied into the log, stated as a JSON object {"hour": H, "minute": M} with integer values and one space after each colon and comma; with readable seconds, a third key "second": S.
{"hour": 9, "minute": 42}
